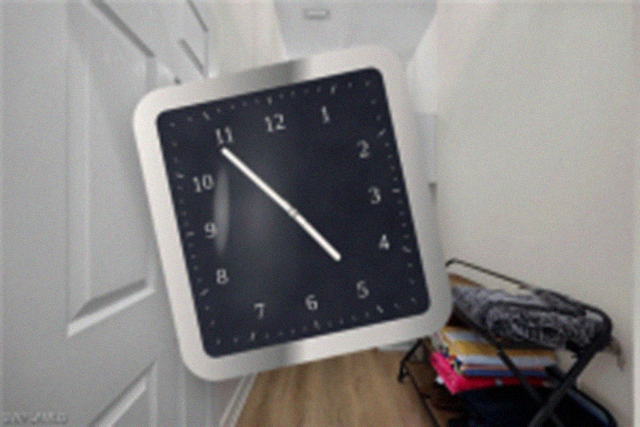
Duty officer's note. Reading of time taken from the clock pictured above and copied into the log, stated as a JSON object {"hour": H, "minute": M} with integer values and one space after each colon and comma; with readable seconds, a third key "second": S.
{"hour": 4, "minute": 54}
